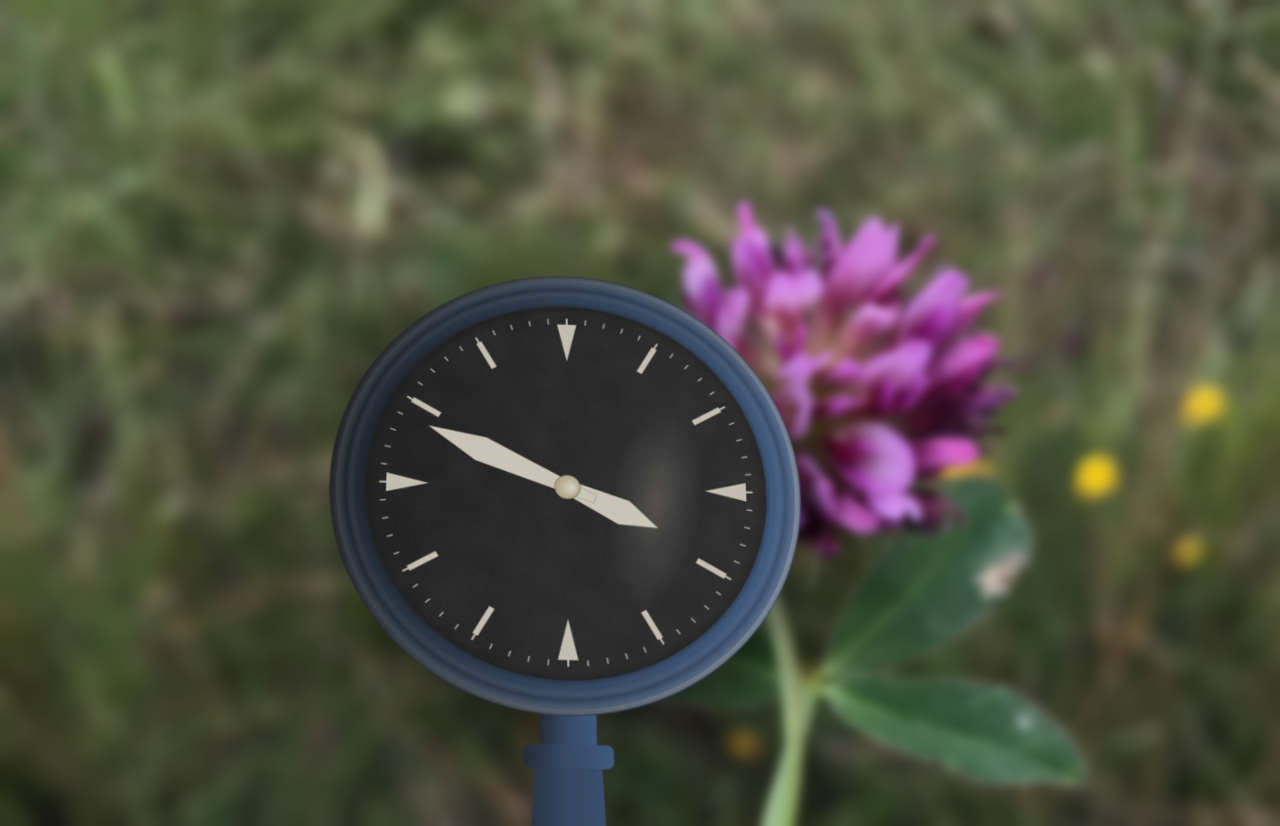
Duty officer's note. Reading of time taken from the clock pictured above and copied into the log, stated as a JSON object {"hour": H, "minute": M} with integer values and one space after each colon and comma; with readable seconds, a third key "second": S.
{"hour": 3, "minute": 49}
